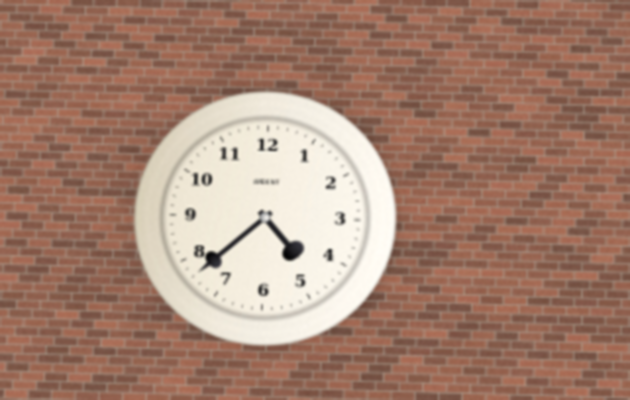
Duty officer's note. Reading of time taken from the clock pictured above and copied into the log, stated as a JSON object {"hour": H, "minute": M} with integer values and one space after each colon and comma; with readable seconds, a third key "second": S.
{"hour": 4, "minute": 38}
